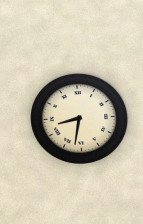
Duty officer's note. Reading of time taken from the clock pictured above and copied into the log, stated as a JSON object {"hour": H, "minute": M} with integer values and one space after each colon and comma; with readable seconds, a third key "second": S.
{"hour": 8, "minute": 32}
